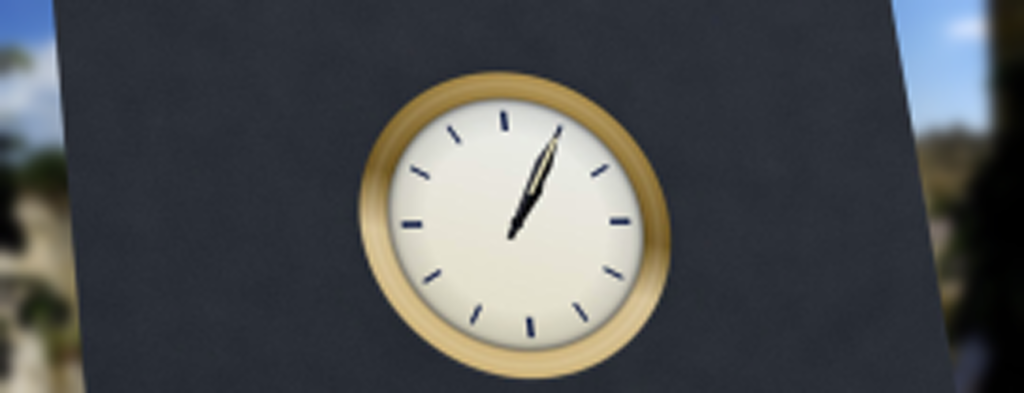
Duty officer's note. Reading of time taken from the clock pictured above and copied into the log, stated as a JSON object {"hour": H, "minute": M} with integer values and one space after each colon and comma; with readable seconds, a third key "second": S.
{"hour": 1, "minute": 5}
